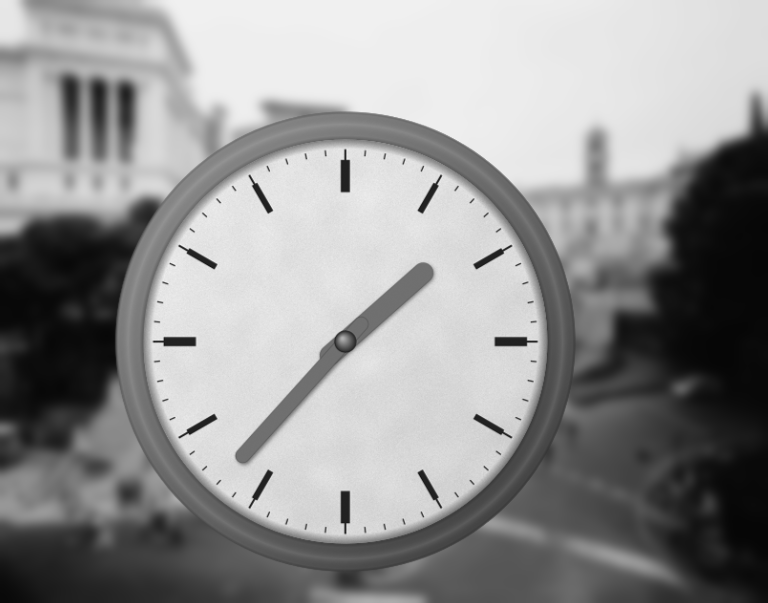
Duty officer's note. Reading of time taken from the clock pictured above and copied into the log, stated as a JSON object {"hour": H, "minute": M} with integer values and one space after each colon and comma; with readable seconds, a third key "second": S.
{"hour": 1, "minute": 37}
